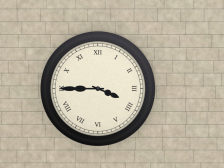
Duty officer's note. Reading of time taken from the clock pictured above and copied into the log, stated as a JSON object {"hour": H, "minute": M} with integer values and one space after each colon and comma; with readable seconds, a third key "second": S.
{"hour": 3, "minute": 45}
